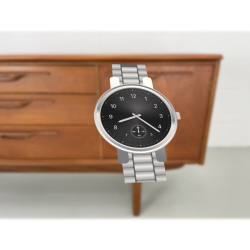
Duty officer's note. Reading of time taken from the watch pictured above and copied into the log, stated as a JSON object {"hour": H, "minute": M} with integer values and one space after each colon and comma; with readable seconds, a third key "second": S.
{"hour": 8, "minute": 22}
